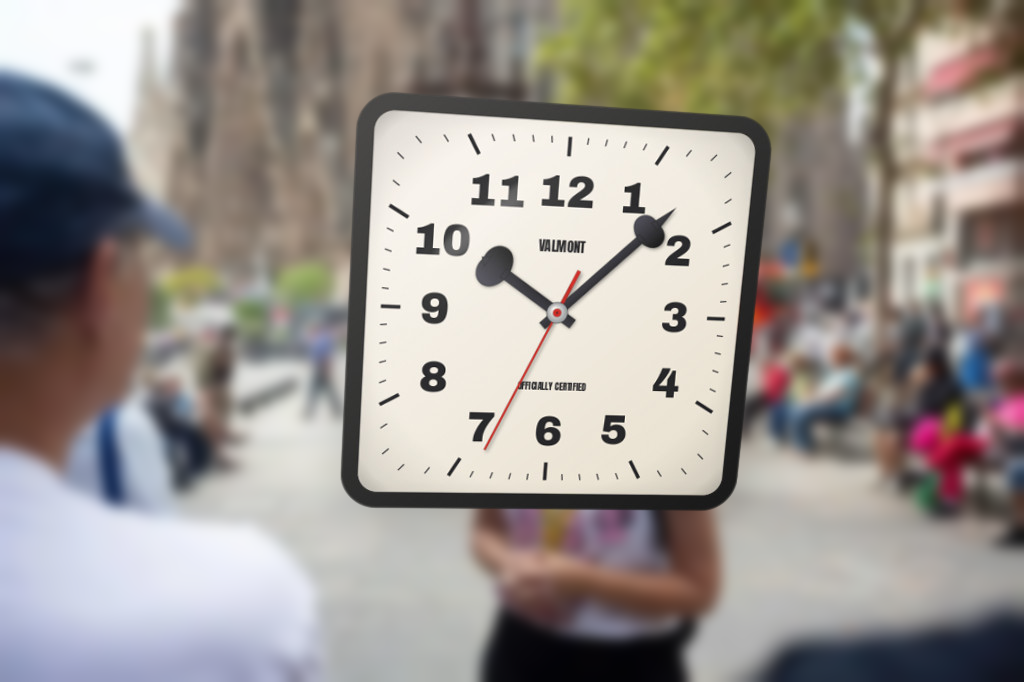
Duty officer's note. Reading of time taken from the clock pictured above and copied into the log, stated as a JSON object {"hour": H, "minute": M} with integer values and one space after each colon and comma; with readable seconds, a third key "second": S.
{"hour": 10, "minute": 7, "second": 34}
